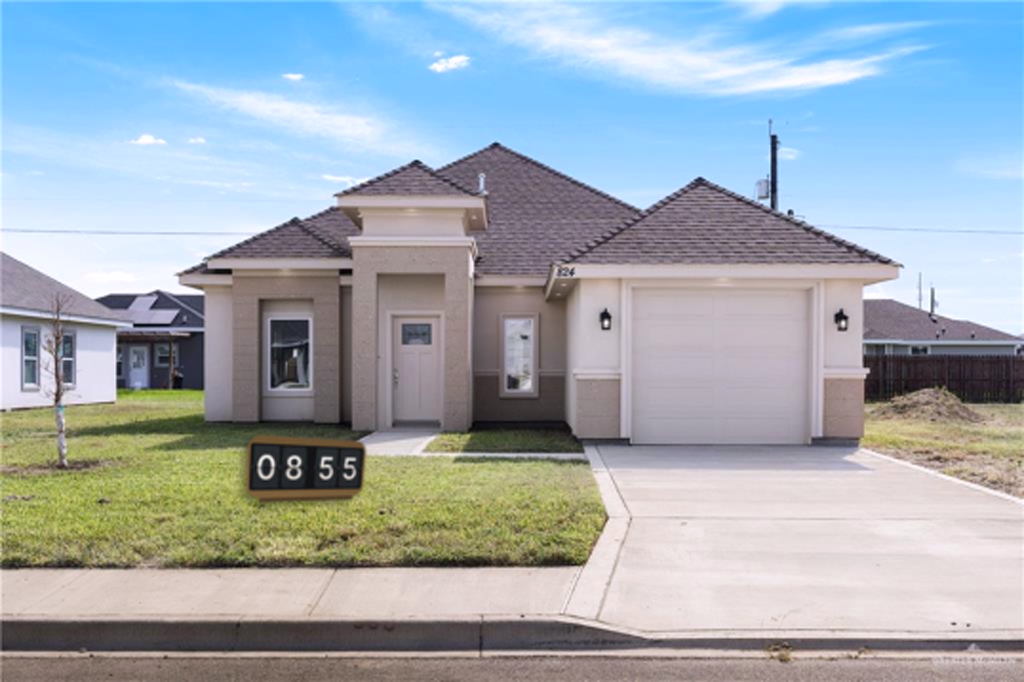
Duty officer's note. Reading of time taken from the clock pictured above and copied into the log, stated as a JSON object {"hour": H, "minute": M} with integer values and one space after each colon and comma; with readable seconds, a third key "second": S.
{"hour": 8, "minute": 55}
